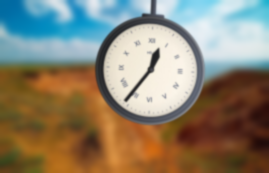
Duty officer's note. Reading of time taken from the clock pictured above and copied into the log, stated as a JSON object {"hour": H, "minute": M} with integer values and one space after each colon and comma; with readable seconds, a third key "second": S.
{"hour": 12, "minute": 36}
